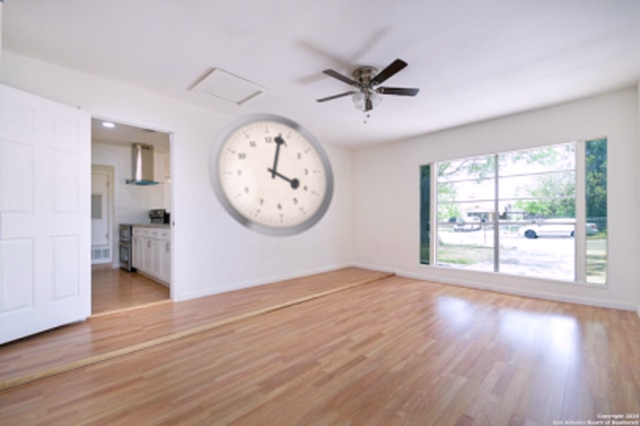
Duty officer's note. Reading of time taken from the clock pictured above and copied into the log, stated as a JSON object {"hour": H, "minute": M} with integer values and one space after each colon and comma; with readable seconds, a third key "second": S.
{"hour": 4, "minute": 3}
